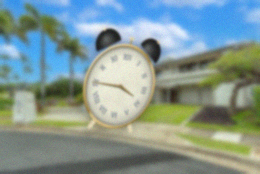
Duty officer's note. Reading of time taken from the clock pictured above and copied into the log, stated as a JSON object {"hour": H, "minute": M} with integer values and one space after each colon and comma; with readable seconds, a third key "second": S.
{"hour": 3, "minute": 45}
